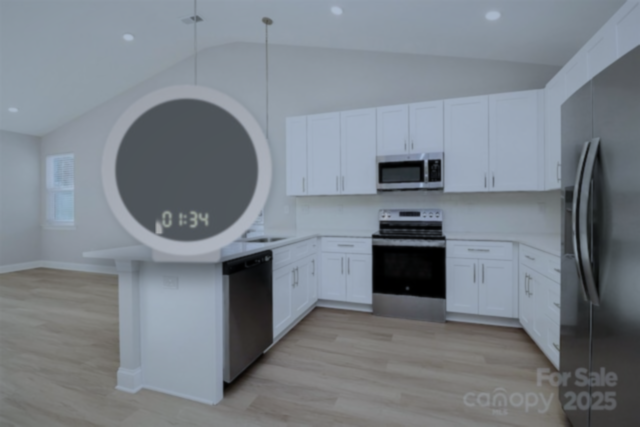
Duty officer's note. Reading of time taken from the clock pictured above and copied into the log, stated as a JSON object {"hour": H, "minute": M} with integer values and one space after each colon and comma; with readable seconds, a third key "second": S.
{"hour": 1, "minute": 34}
